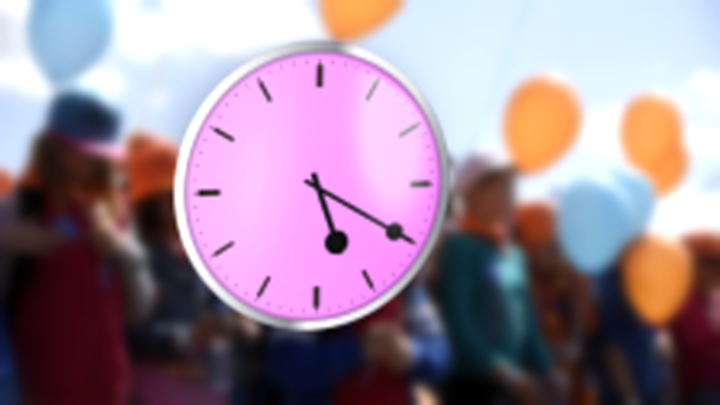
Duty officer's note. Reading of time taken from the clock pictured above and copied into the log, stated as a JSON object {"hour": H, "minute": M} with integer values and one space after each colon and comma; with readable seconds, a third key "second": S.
{"hour": 5, "minute": 20}
